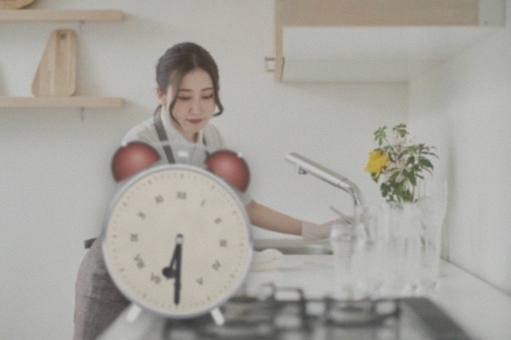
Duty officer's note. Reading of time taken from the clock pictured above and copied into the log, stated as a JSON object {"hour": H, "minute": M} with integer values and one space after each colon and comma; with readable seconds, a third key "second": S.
{"hour": 6, "minute": 30}
